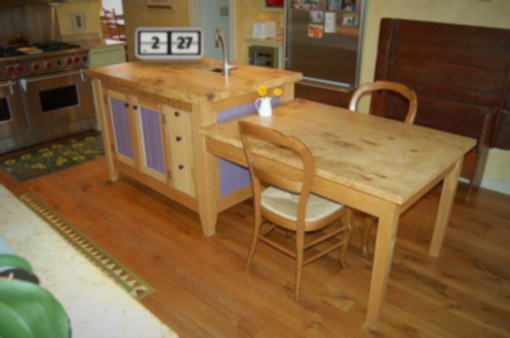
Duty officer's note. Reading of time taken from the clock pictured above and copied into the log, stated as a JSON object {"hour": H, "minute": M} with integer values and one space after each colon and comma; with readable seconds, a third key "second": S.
{"hour": 2, "minute": 27}
